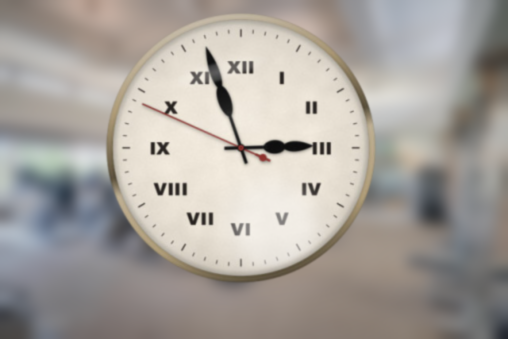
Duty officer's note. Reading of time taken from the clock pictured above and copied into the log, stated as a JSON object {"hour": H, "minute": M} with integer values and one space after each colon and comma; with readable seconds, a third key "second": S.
{"hour": 2, "minute": 56, "second": 49}
